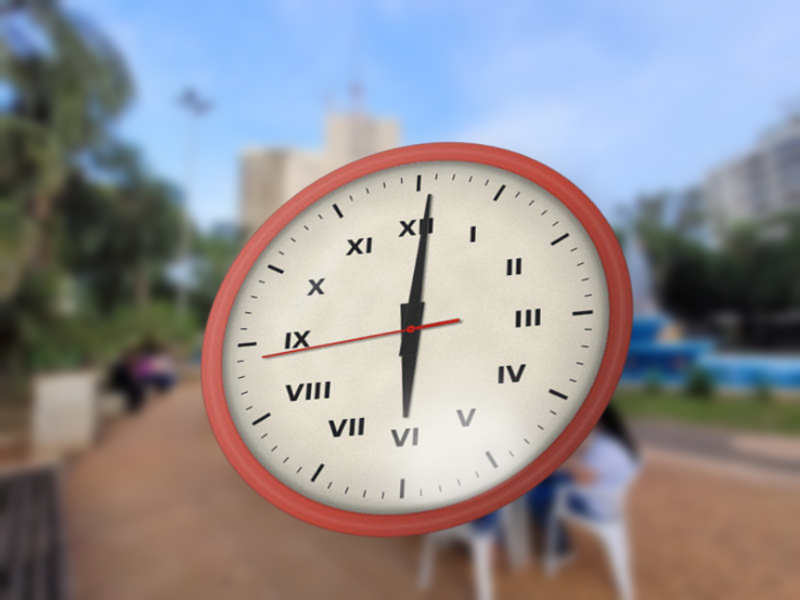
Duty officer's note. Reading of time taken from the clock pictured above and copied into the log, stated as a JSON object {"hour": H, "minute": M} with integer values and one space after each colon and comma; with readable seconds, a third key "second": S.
{"hour": 6, "minute": 0, "second": 44}
